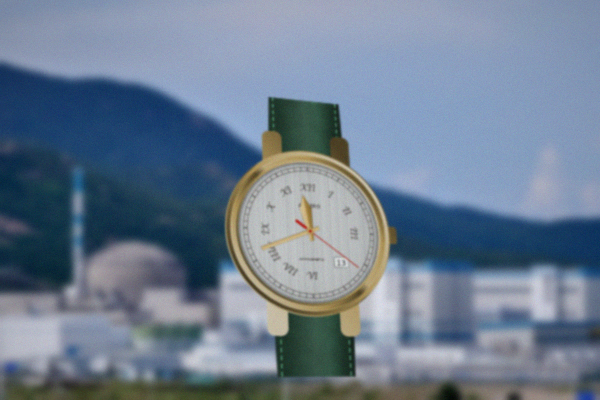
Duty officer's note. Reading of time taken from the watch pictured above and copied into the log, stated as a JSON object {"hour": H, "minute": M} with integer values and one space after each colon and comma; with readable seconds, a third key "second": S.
{"hour": 11, "minute": 41, "second": 21}
